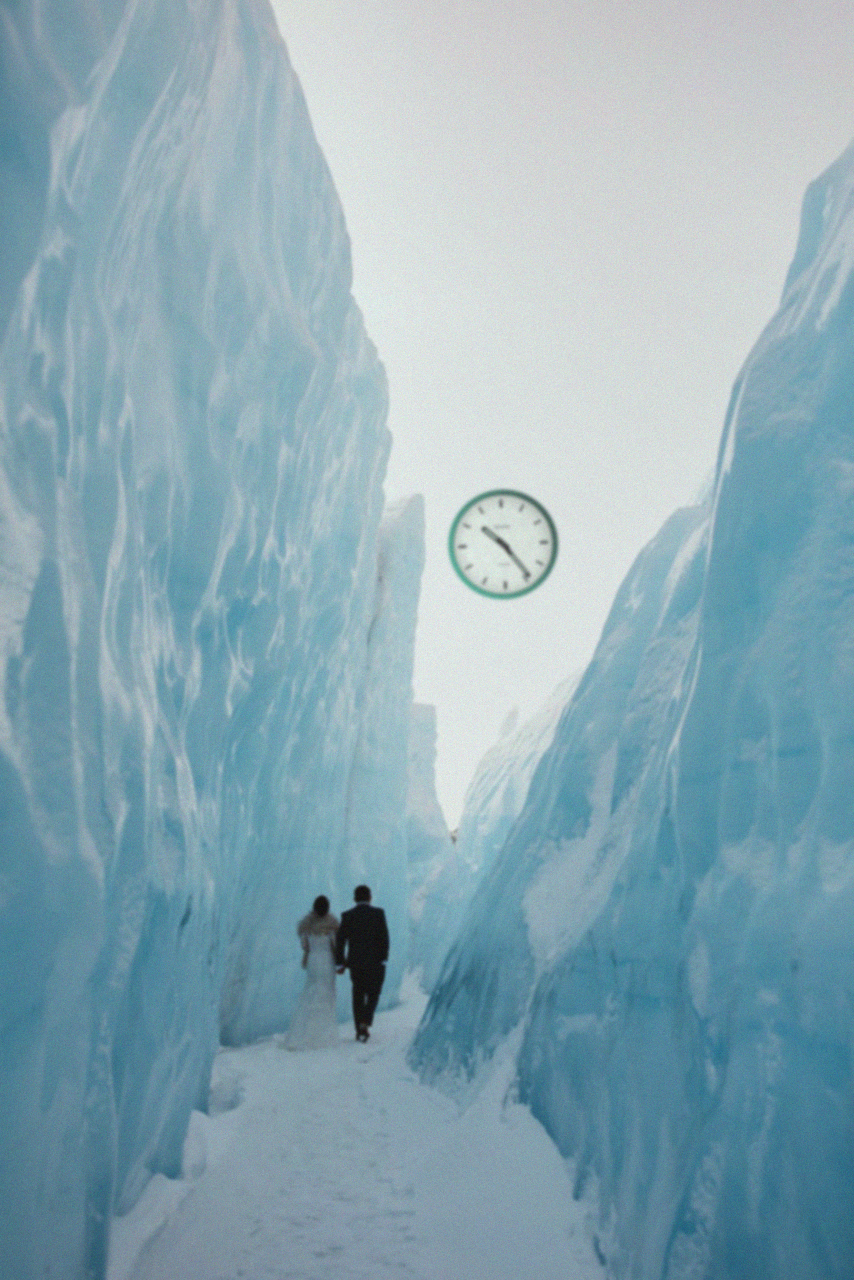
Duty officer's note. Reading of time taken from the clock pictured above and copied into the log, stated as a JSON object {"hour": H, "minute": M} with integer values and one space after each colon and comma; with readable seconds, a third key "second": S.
{"hour": 10, "minute": 24}
